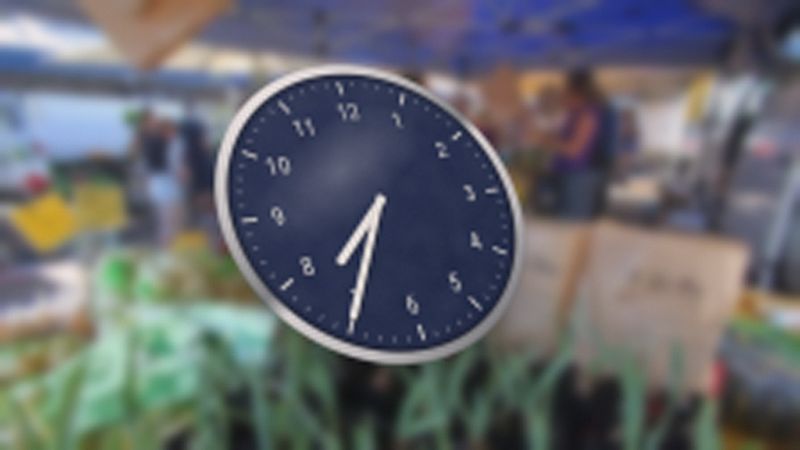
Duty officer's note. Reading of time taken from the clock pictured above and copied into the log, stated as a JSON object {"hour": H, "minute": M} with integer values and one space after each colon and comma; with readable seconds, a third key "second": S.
{"hour": 7, "minute": 35}
